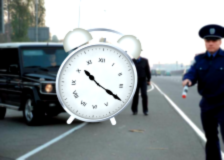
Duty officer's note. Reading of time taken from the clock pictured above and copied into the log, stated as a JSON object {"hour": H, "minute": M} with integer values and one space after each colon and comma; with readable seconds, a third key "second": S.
{"hour": 10, "minute": 20}
